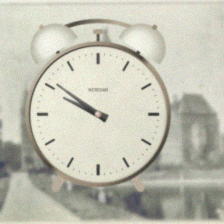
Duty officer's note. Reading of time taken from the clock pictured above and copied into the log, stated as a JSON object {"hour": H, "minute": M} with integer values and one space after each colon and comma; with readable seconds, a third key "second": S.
{"hour": 9, "minute": 51}
